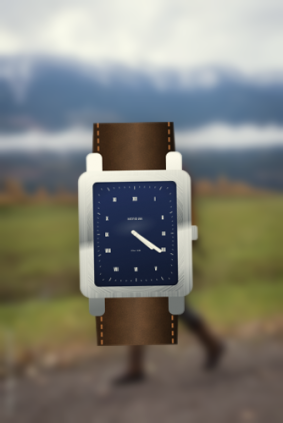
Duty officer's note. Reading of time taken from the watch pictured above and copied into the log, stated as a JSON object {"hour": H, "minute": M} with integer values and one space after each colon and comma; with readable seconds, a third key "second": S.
{"hour": 4, "minute": 21}
